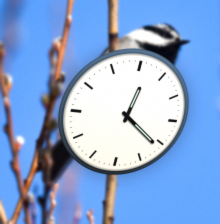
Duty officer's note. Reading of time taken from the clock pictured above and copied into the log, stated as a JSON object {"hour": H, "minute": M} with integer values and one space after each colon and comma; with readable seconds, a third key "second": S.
{"hour": 12, "minute": 21}
